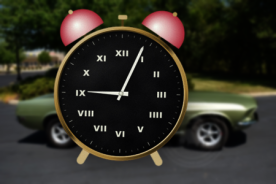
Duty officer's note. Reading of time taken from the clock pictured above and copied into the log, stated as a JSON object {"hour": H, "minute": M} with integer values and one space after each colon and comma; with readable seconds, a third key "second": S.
{"hour": 9, "minute": 4}
